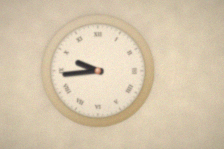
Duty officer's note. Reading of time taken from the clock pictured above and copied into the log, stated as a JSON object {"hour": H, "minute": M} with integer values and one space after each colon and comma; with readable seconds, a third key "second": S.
{"hour": 9, "minute": 44}
